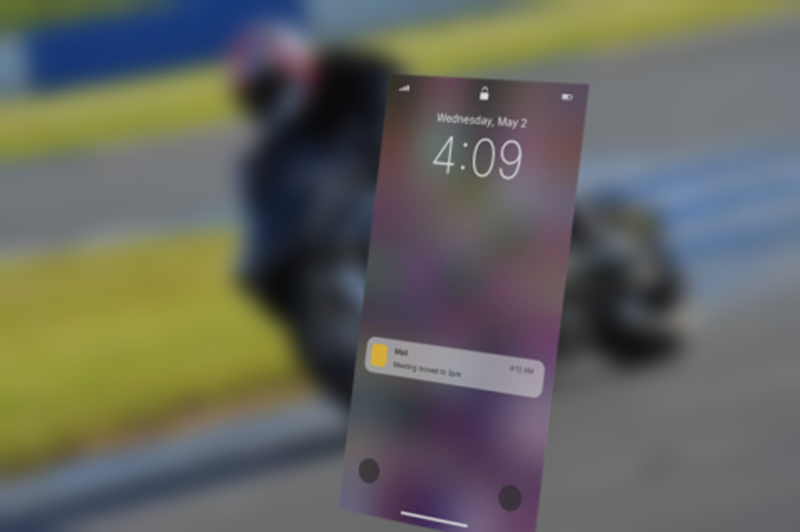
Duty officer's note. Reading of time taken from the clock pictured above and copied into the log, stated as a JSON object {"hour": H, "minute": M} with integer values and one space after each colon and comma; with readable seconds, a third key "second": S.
{"hour": 4, "minute": 9}
